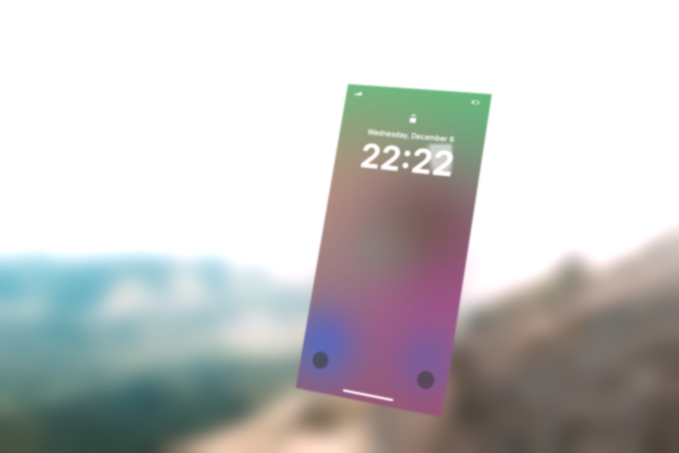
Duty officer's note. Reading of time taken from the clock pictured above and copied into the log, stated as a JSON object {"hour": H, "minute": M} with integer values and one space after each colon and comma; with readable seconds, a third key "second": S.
{"hour": 22, "minute": 22}
